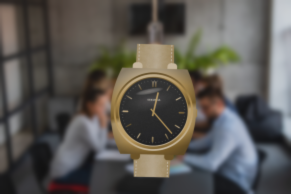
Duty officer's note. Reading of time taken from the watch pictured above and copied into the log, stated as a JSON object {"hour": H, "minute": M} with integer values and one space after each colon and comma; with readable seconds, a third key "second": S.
{"hour": 12, "minute": 23}
